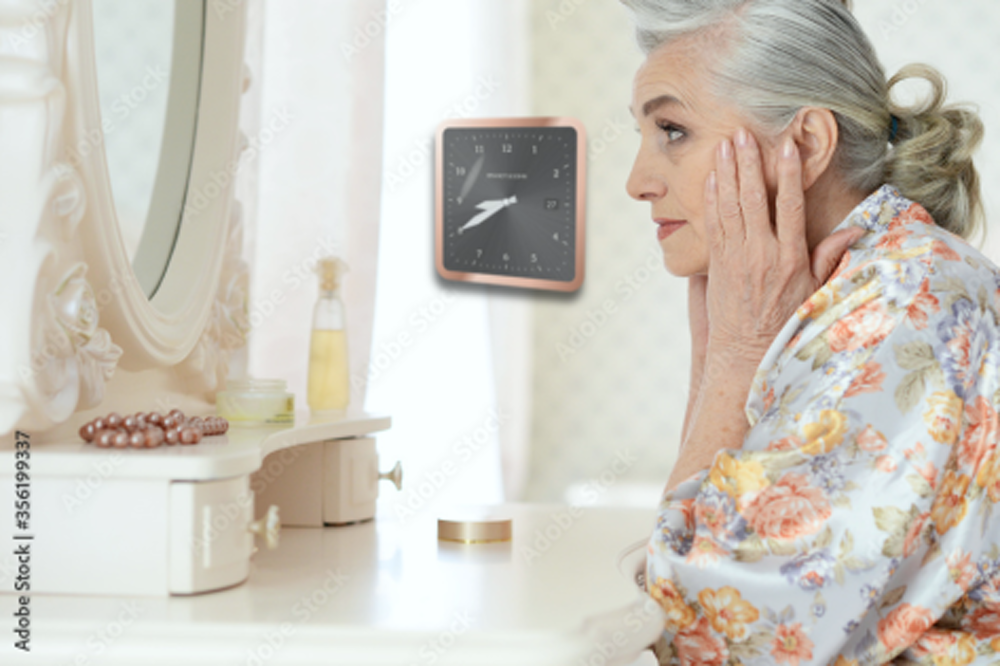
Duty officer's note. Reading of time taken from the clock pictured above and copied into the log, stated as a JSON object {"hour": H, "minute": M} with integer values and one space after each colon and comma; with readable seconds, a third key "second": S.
{"hour": 8, "minute": 40}
